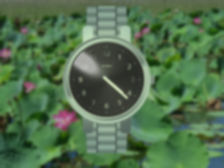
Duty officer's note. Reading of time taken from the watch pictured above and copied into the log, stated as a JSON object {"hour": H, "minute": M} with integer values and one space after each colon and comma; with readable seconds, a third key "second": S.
{"hour": 4, "minute": 22}
